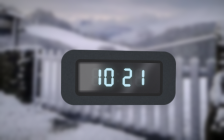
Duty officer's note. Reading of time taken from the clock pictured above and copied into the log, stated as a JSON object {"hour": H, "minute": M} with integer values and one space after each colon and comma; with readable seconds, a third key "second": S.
{"hour": 10, "minute": 21}
